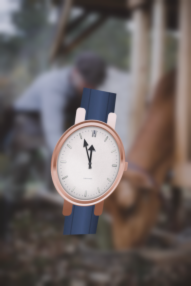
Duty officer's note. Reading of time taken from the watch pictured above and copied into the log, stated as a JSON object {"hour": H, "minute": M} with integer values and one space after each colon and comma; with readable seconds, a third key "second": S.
{"hour": 11, "minute": 56}
